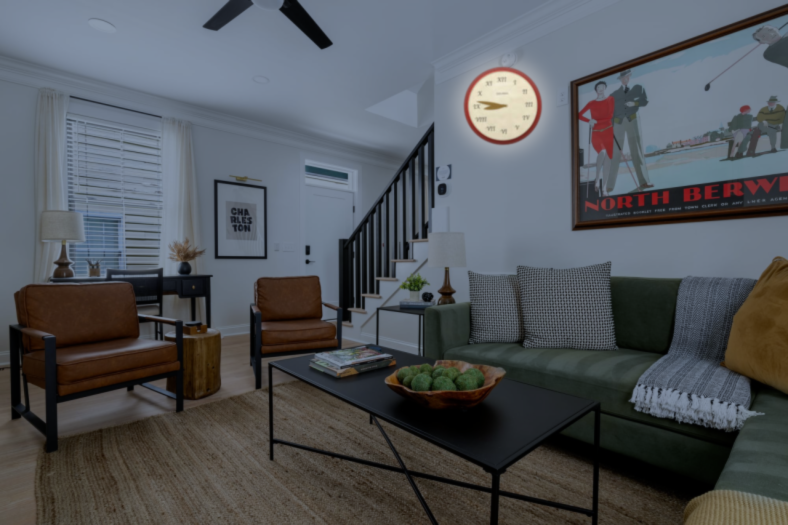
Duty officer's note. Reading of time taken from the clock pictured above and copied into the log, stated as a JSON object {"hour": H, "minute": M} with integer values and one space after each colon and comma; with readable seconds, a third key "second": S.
{"hour": 8, "minute": 47}
